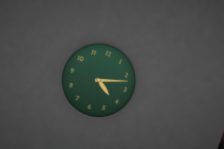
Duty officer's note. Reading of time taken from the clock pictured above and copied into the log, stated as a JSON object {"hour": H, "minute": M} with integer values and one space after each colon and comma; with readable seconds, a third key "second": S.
{"hour": 4, "minute": 12}
